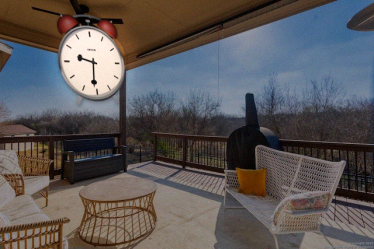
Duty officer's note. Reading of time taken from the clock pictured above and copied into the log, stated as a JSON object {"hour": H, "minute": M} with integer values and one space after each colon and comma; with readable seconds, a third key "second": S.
{"hour": 9, "minute": 31}
